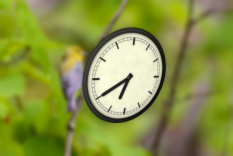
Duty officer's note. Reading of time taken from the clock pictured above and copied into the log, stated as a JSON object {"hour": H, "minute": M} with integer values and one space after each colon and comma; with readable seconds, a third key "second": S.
{"hour": 6, "minute": 40}
